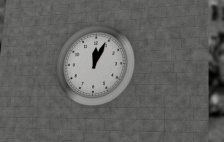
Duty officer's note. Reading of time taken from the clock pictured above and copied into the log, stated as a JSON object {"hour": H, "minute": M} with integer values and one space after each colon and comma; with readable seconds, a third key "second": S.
{"hour": 12, "minute": 4}
